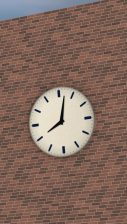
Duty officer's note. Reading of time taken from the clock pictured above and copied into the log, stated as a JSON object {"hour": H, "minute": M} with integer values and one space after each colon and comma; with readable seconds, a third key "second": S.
{"hour": 8, "minute": 2}
